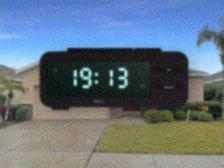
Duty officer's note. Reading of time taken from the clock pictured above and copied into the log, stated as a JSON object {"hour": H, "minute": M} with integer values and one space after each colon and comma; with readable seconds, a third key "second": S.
{"hour": 19, "minute": 13}
